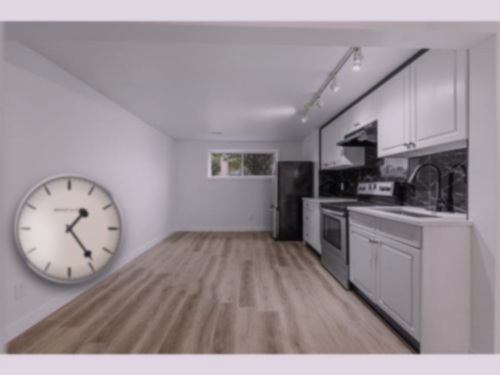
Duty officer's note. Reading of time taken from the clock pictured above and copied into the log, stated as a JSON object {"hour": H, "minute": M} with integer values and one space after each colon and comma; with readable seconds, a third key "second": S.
{"hour": 1, "minute": 24}
